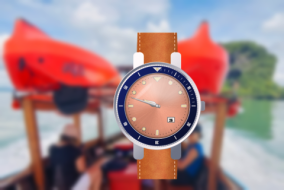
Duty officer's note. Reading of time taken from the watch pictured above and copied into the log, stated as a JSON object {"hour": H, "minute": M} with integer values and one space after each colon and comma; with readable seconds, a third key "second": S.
{"hour": 9, "minute": 48}
